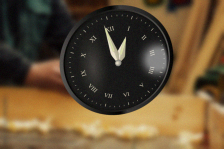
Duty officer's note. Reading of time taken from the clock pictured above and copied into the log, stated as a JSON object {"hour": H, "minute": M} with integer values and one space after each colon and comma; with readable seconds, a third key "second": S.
{"hour": 12, "minute": 59}
